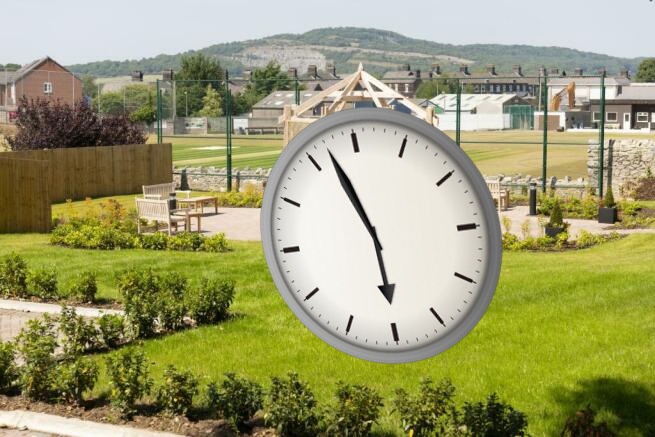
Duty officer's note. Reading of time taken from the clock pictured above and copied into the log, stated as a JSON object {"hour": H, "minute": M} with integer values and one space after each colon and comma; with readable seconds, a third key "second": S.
{"hour": 5, "minute": 57}
